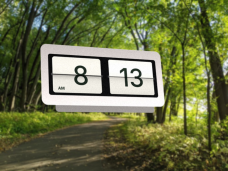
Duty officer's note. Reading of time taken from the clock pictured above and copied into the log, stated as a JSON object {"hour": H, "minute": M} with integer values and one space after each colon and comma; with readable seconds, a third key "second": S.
{"hour": 8, "minute": 13}
